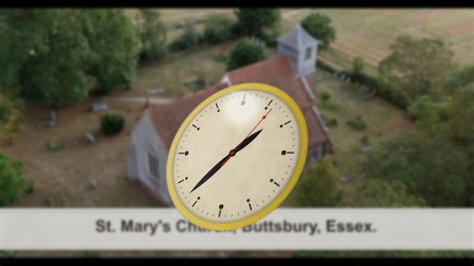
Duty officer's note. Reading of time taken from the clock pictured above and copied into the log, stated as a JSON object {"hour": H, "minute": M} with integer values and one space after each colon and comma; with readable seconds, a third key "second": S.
{"hour": 1, "minute": 37, "second": 6}
